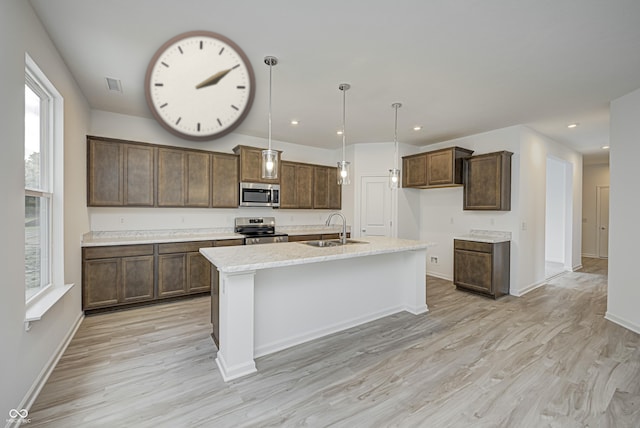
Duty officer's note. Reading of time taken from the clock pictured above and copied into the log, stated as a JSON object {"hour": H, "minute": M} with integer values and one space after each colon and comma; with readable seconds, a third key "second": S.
{"hour": 2, "minute": 10}
